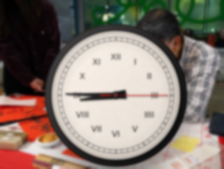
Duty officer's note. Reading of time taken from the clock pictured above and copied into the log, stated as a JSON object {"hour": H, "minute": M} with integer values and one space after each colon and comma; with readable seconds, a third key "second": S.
{"hour": 8, "minute": 45, "second": 15}
